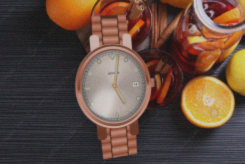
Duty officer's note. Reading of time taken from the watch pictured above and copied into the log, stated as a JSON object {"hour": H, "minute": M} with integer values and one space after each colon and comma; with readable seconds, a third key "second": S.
{"hour": 5, "minute": 2}
